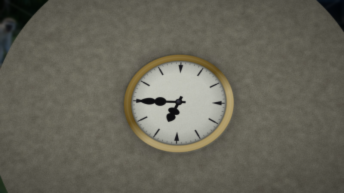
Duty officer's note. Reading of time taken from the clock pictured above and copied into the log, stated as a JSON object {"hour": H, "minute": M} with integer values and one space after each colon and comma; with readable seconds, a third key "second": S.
{"hour": 6, "minute": 45}
